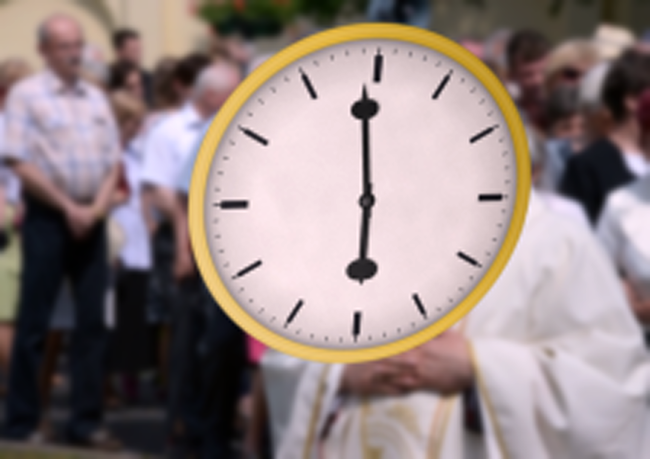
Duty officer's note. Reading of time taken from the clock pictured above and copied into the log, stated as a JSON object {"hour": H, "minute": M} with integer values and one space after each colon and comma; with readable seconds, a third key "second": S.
{"hour": 5, "minute": 59}
